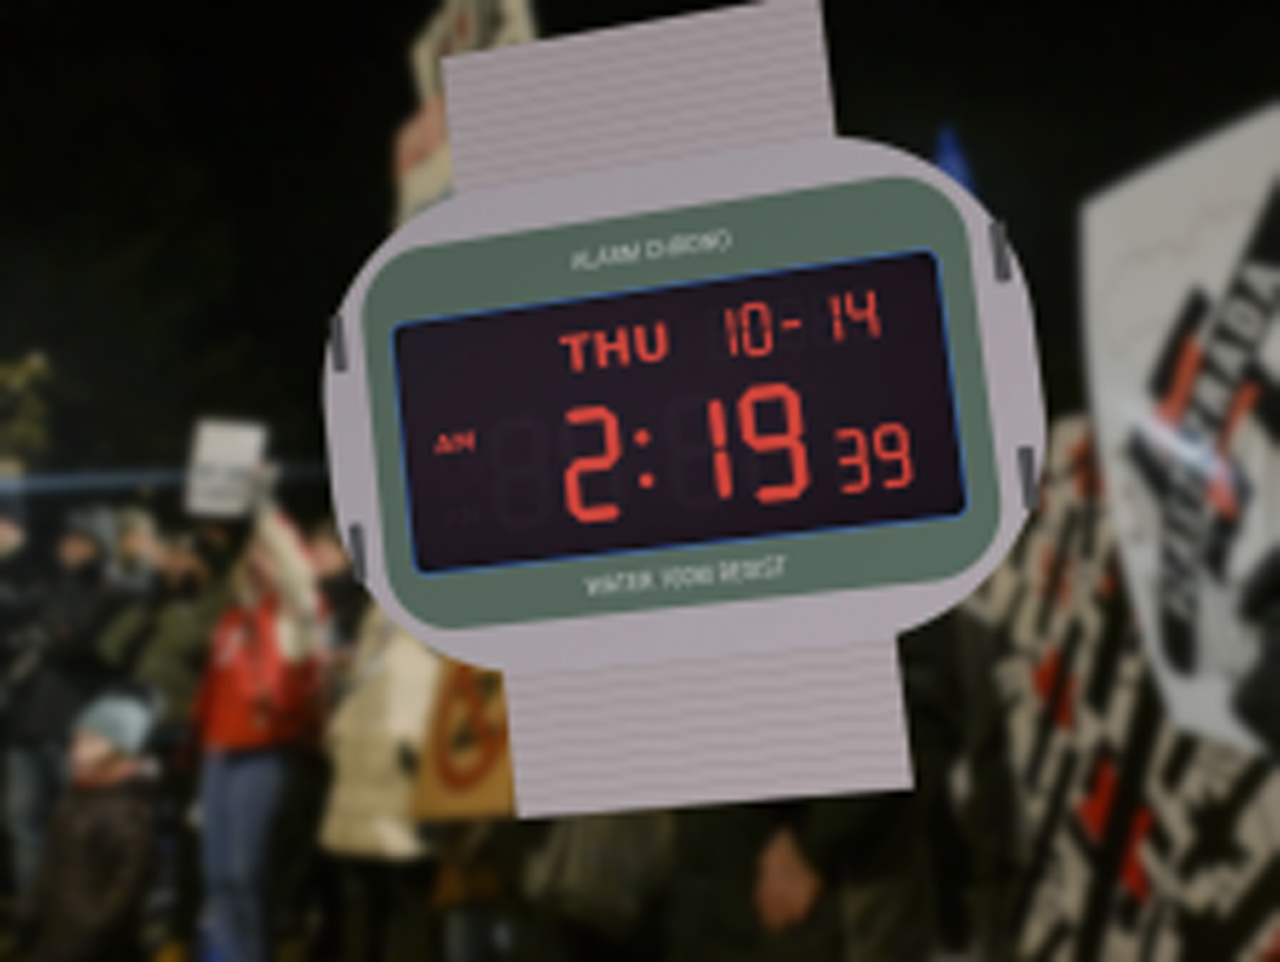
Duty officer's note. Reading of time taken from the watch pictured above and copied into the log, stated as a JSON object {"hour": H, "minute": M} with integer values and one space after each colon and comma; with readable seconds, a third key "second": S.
{"hour": 2, "minute": 19, "second": 39}
